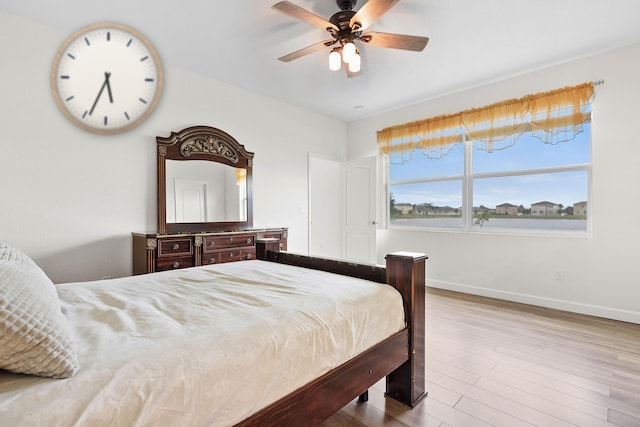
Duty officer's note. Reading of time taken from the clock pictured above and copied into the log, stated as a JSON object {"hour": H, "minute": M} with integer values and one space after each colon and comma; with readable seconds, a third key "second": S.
{"hour": 5, "minute": 34}
